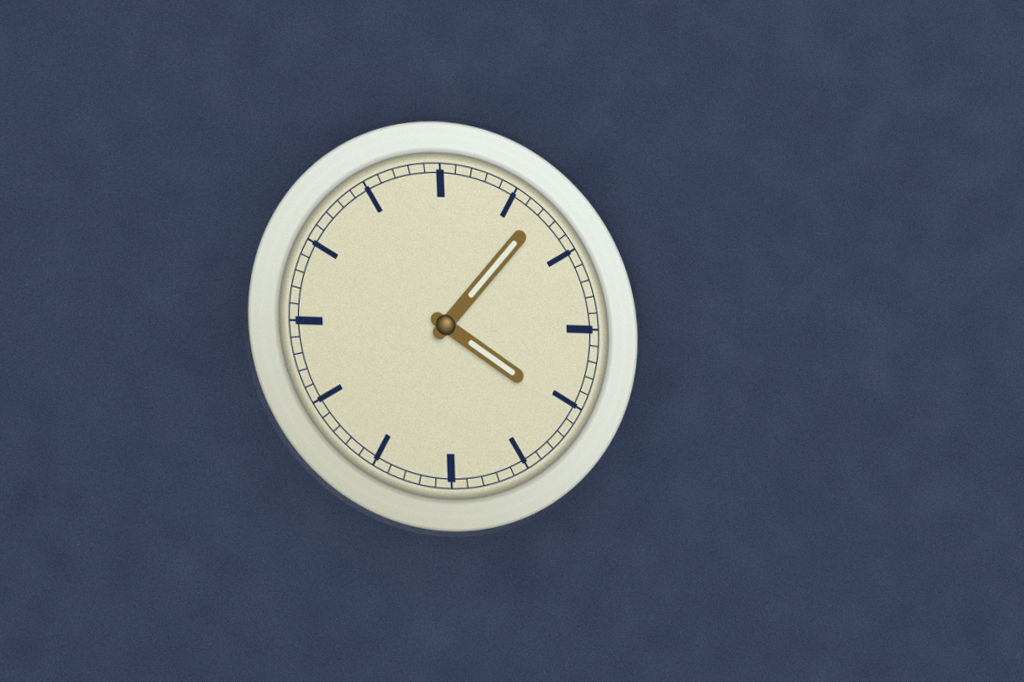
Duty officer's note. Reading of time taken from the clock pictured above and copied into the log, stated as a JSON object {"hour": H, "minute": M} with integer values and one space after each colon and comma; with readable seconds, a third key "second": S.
{"hour": 4, "minute": 7}
